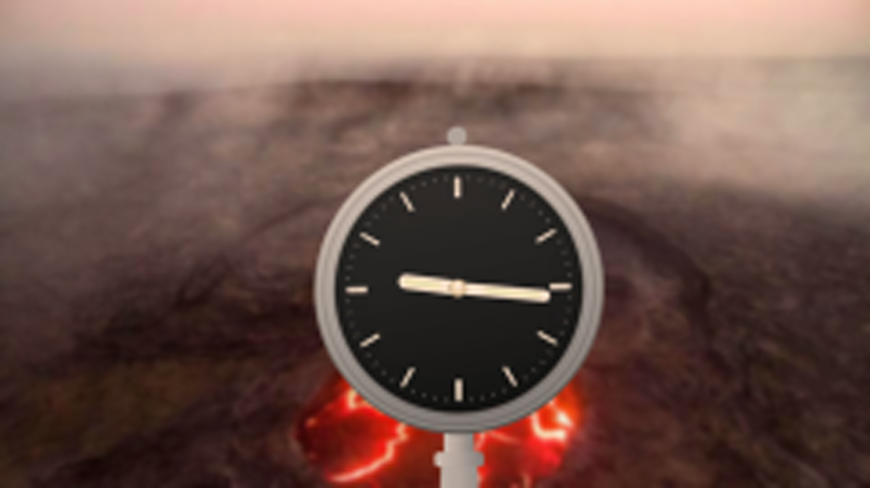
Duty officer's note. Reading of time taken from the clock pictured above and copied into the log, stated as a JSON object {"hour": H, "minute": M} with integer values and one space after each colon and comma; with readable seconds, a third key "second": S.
{"hour": 9, "minute": 16}
